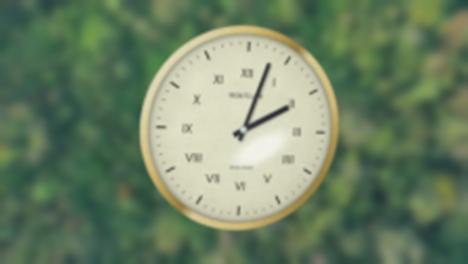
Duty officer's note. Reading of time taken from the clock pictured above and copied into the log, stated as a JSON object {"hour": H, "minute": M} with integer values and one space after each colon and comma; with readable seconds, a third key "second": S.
{"hour": 2, "minute": 3}
